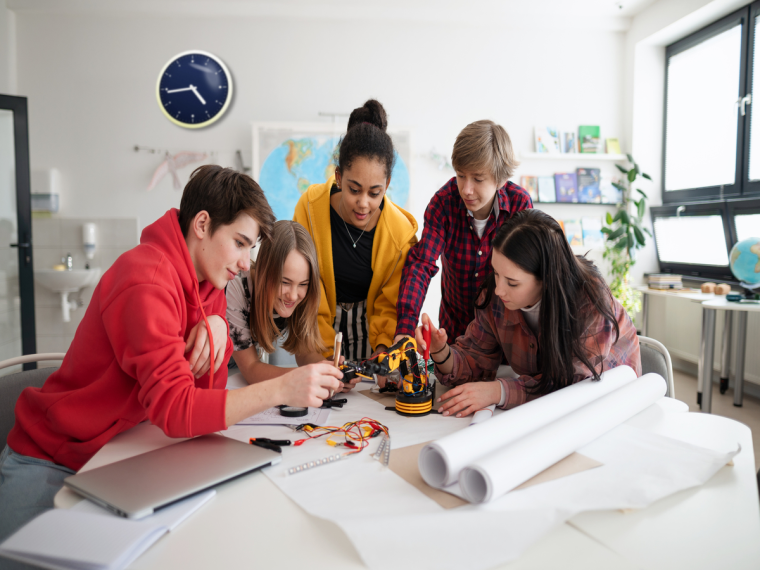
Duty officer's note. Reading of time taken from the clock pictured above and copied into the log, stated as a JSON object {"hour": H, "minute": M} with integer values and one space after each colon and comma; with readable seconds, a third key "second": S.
{"hour": 4, "minute": 44}
